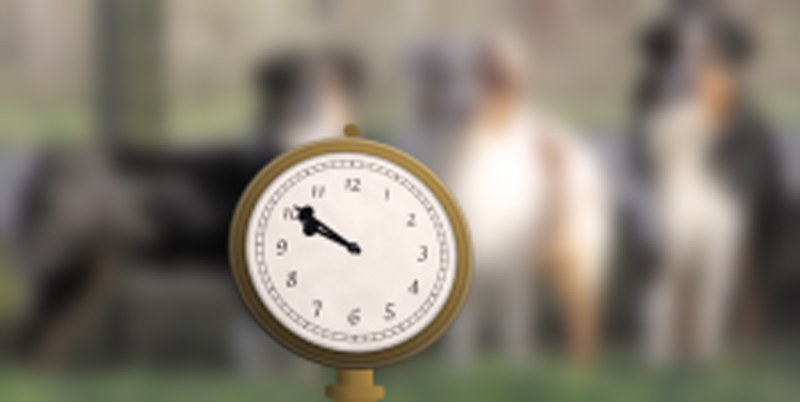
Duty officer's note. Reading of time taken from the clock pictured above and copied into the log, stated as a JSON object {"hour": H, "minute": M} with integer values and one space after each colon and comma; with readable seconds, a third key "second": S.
{"hour": 9, "minute": 51}
